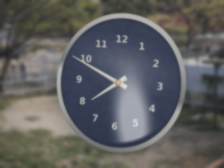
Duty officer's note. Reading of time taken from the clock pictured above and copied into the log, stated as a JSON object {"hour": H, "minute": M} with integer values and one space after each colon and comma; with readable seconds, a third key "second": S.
{"hour": 7, "minute": 49}
